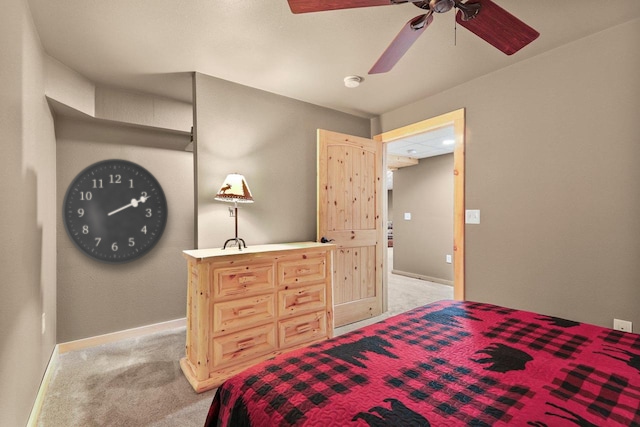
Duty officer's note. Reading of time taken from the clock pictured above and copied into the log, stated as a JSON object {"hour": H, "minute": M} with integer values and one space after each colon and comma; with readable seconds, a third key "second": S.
{"hour": 2, "minute": 11}
